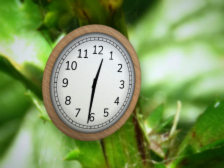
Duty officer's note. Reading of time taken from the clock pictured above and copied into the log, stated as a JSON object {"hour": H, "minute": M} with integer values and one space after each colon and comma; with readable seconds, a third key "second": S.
{"hour": 12, "minute": 31}
